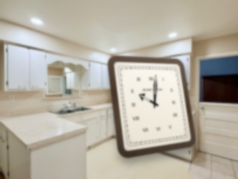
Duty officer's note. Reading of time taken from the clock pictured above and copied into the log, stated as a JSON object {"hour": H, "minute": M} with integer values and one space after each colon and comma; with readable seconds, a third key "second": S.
{"hour": 10, "minute": 2}
